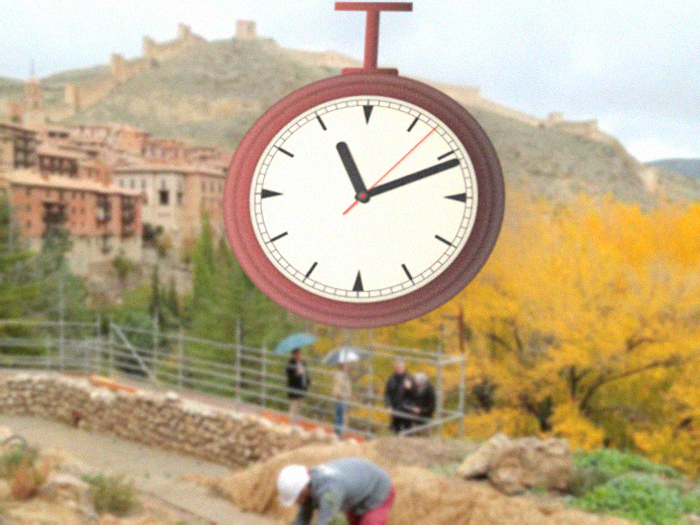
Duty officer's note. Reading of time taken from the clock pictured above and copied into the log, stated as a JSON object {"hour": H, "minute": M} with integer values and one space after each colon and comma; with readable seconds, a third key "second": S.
{"hour": 11, "minute": 11, "second": 7}
